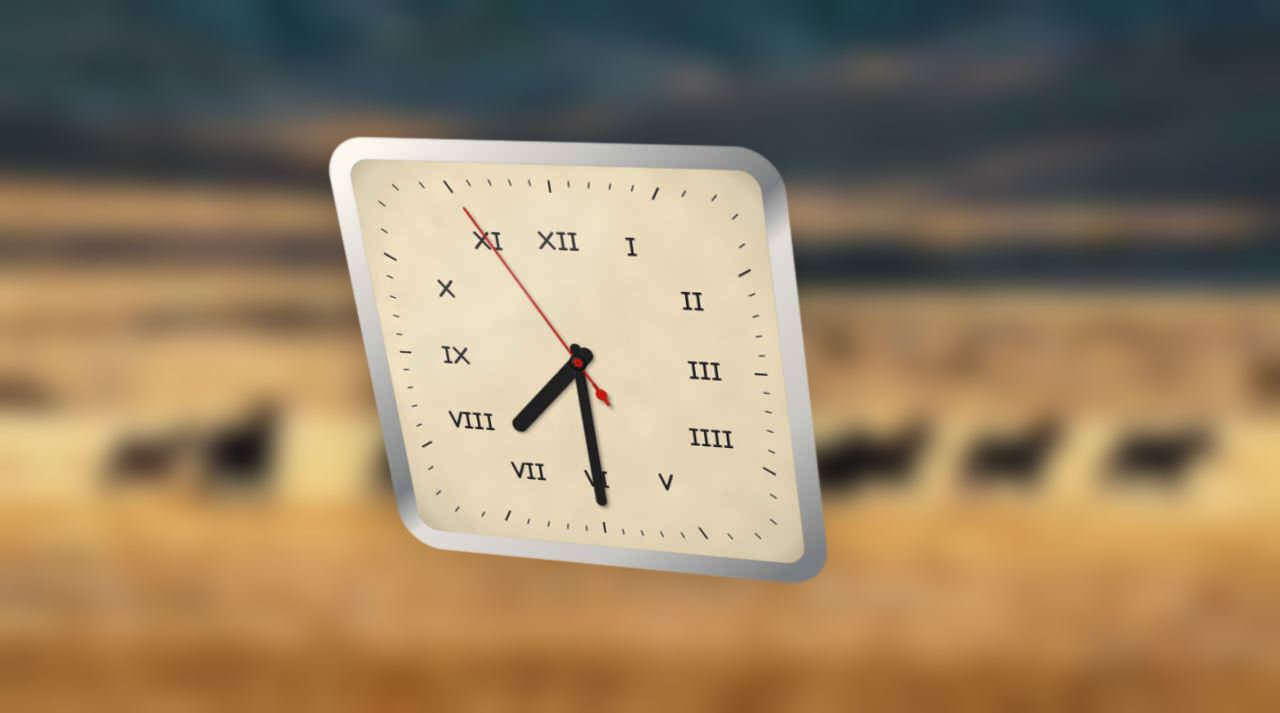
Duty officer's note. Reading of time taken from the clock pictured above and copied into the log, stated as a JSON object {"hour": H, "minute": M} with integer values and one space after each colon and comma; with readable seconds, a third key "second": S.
{"hour": 7, "minute": 29, "second": 55}
